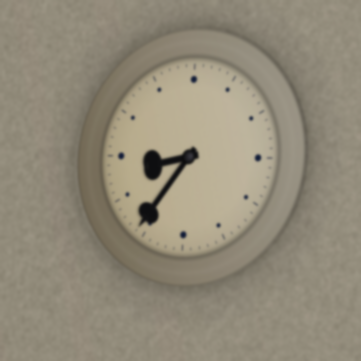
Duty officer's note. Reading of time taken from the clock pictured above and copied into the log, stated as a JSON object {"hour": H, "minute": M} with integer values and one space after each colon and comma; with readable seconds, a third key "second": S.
{"hour": 8, "minute": 36}
